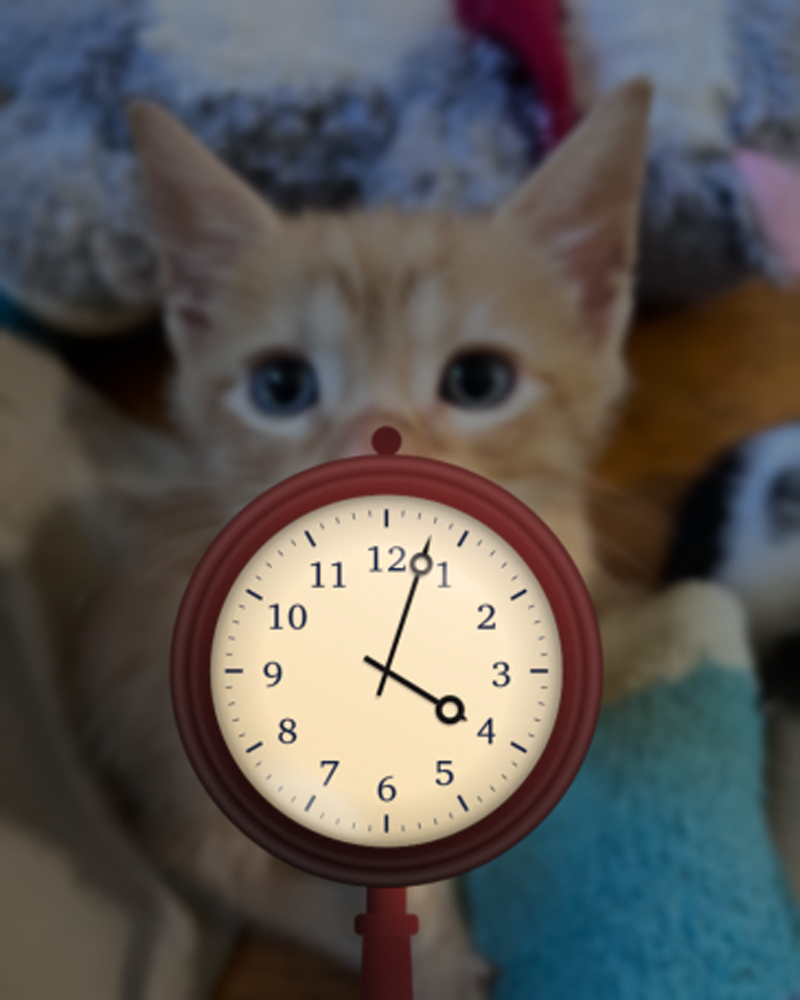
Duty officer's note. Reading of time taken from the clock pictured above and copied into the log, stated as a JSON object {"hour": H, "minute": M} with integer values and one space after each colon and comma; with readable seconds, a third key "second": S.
{"hour": 4, "minute": 3}
